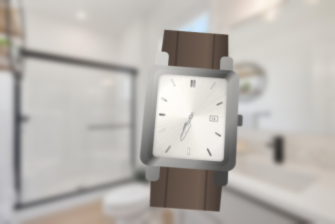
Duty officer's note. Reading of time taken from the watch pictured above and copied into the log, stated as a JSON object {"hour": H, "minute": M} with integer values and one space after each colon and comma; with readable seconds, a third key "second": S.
{"hour": 6, "minute": 33}
